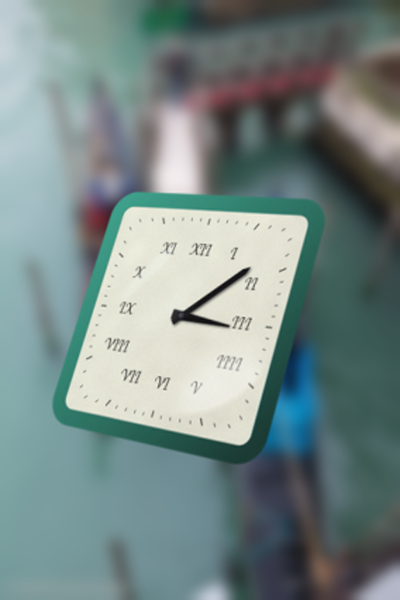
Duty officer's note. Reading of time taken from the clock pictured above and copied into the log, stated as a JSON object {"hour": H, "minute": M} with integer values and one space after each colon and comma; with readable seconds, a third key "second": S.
{"hour": 3, "minute": 8}
